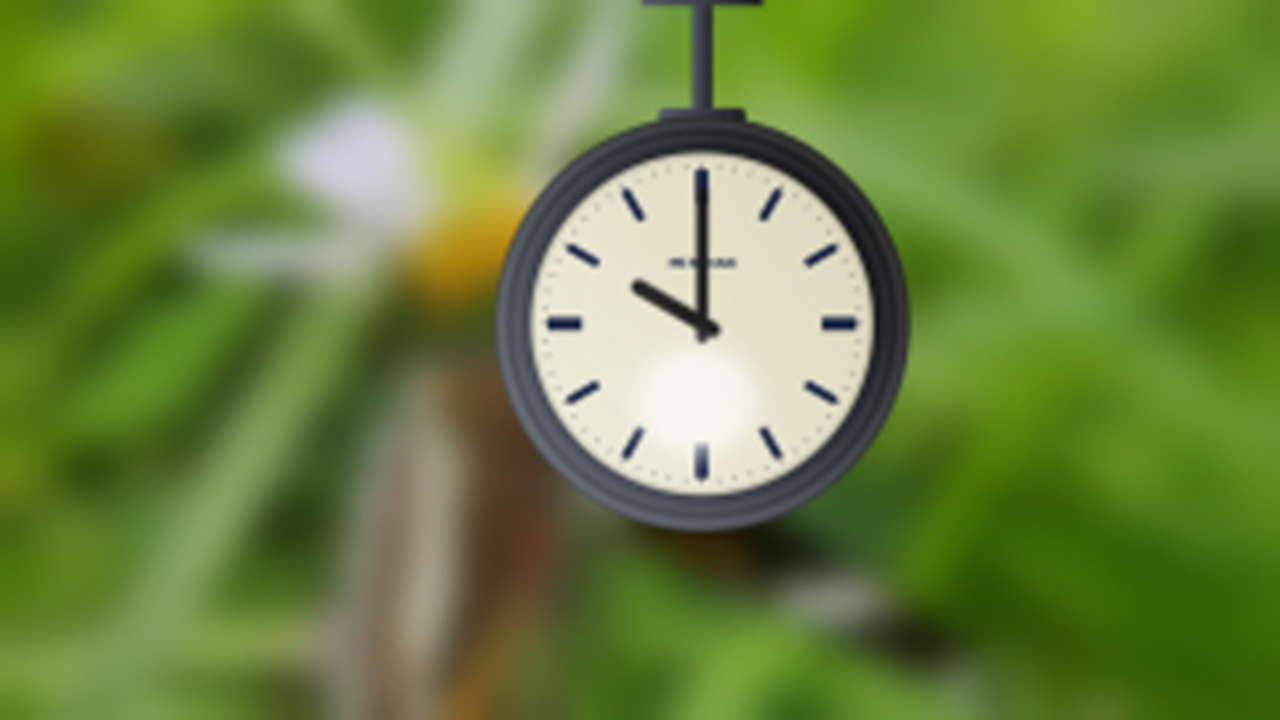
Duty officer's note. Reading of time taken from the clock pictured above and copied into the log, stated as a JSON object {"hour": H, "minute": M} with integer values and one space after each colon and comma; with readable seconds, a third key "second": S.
{"hour": 10, "minute": 0}
